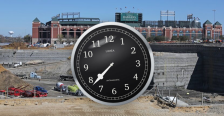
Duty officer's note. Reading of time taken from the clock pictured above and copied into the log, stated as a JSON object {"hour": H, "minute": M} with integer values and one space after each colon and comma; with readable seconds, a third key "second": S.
{"hour": 7, "minute": 38}
